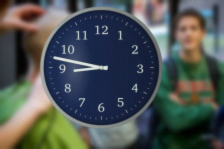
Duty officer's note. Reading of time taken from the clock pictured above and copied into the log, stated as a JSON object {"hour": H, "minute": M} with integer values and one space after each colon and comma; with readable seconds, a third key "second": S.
{"hour": 8, "minute": 47}
